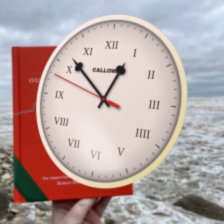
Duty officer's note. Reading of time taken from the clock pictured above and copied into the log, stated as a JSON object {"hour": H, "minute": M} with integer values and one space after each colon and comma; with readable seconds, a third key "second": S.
{"hour": 12, "minute": 51, "second": 48}
